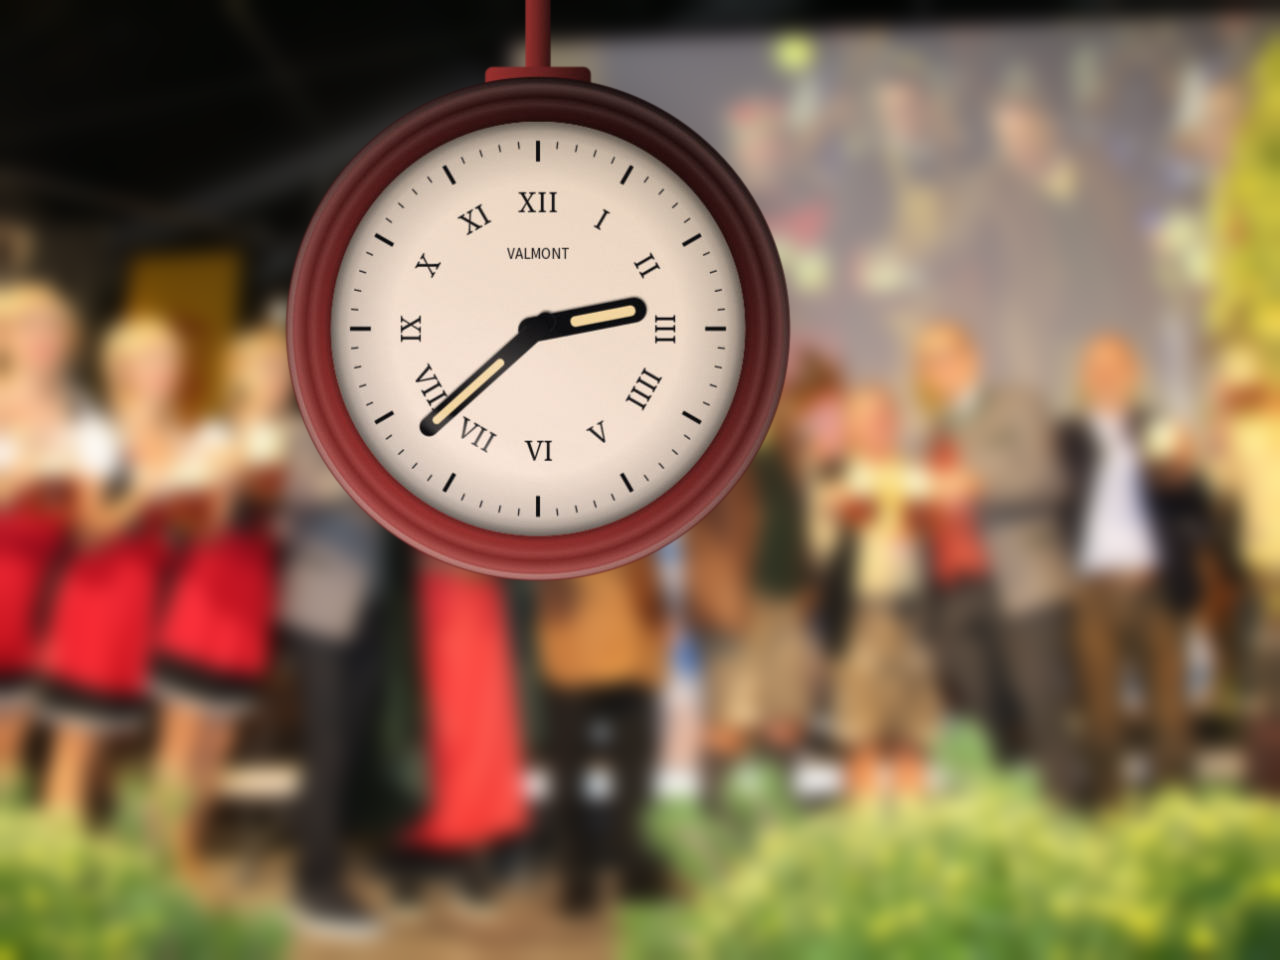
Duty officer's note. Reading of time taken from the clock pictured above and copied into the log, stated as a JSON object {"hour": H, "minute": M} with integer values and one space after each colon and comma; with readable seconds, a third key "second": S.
{"hour": 2, "minute": 38}
